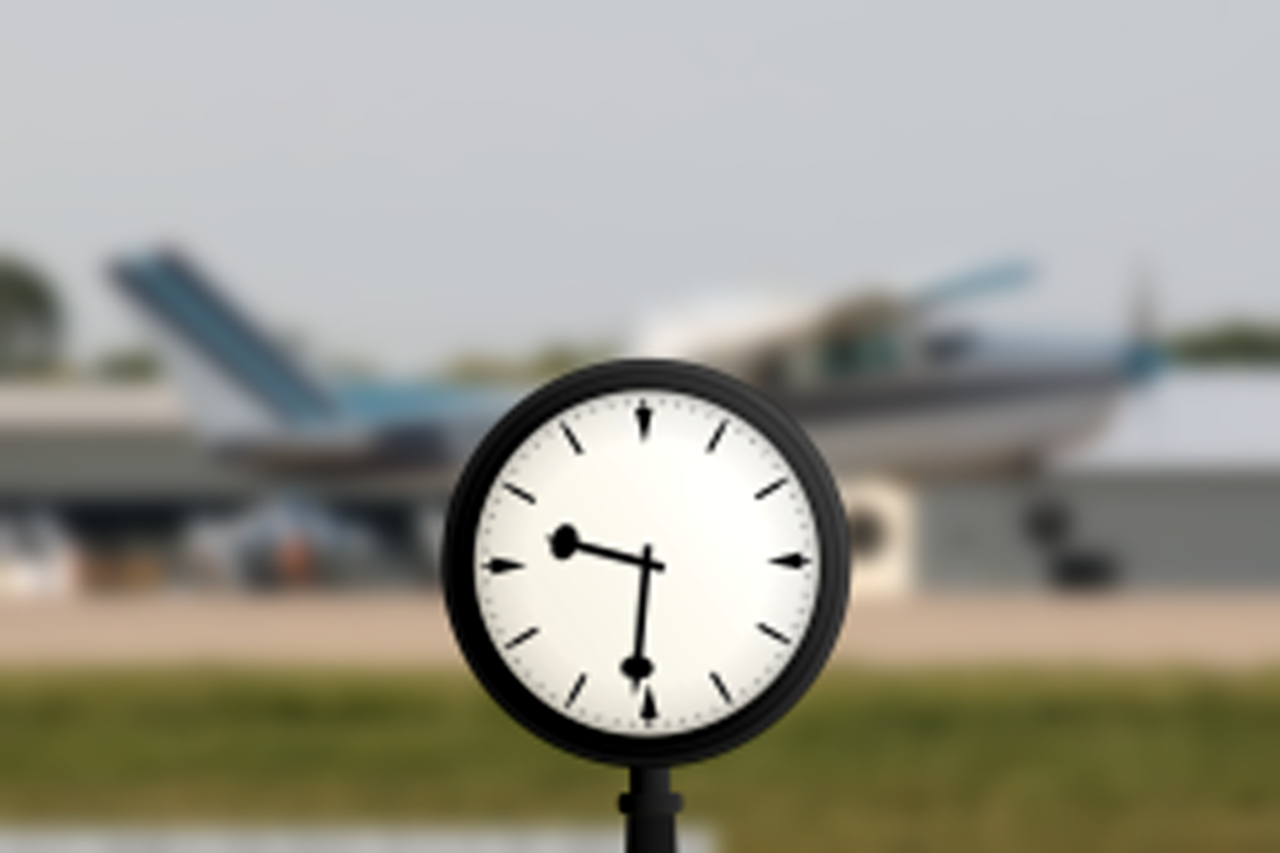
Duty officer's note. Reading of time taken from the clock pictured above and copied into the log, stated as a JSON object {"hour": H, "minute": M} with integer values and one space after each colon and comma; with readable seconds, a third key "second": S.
{"hour": 9, "minute": 31}
